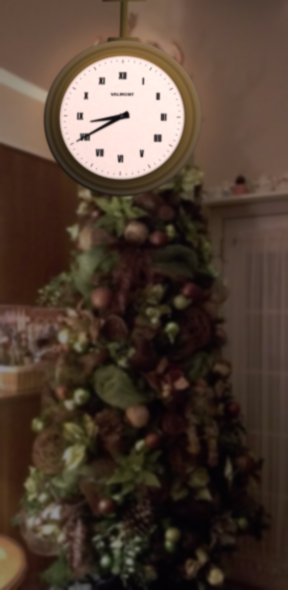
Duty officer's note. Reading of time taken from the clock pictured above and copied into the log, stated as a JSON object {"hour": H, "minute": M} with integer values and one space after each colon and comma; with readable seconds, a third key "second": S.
{"hour": 8, "minute": 40}
